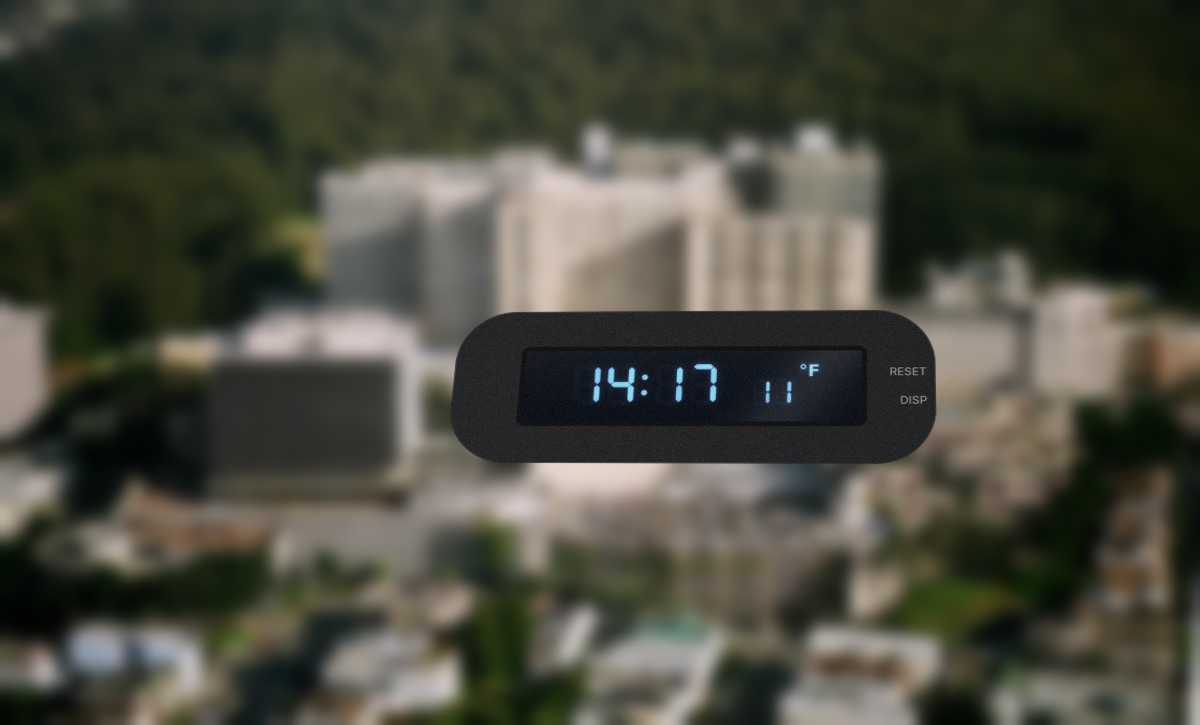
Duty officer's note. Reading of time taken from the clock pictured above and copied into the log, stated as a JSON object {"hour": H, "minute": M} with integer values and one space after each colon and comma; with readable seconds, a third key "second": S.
{"hour": 14, "minute": 17}
